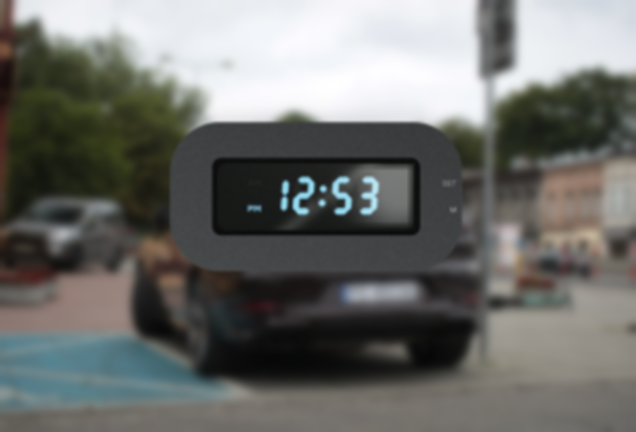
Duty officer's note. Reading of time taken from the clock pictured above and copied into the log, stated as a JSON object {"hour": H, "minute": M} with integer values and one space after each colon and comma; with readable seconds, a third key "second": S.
{"hour": 12, "minute": 53}
